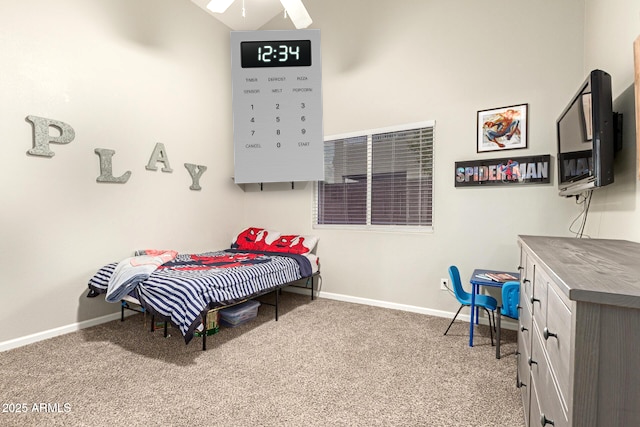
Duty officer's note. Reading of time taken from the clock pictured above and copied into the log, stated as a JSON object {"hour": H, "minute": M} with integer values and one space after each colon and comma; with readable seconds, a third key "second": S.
{"hour": 12, "minute": 34}
